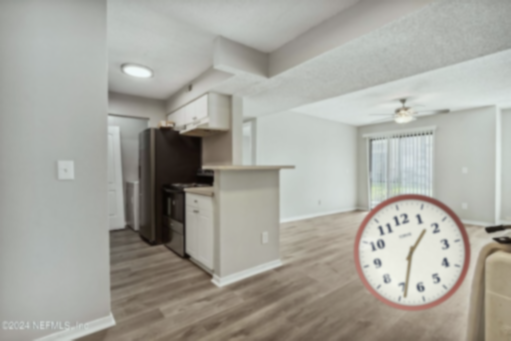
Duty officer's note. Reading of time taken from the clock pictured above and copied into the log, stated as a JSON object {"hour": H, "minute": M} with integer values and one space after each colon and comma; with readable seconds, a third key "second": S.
{"hour": 1, "minute": 34}
